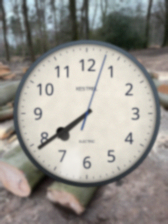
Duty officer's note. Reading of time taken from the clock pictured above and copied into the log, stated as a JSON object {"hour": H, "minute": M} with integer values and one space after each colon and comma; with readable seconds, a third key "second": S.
{"hour": 7, "minute": 39, "second": 3}
